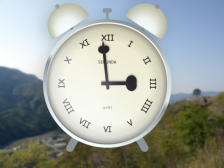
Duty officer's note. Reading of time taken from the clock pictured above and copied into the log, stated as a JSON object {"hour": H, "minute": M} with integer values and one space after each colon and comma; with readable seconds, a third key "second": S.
{"hour": 2, "minute": 59}
